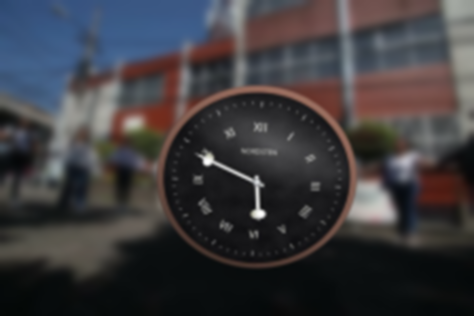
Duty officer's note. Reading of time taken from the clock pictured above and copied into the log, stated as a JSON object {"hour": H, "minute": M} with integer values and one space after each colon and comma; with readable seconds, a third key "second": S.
{"hour": 5, "minute": 49}
